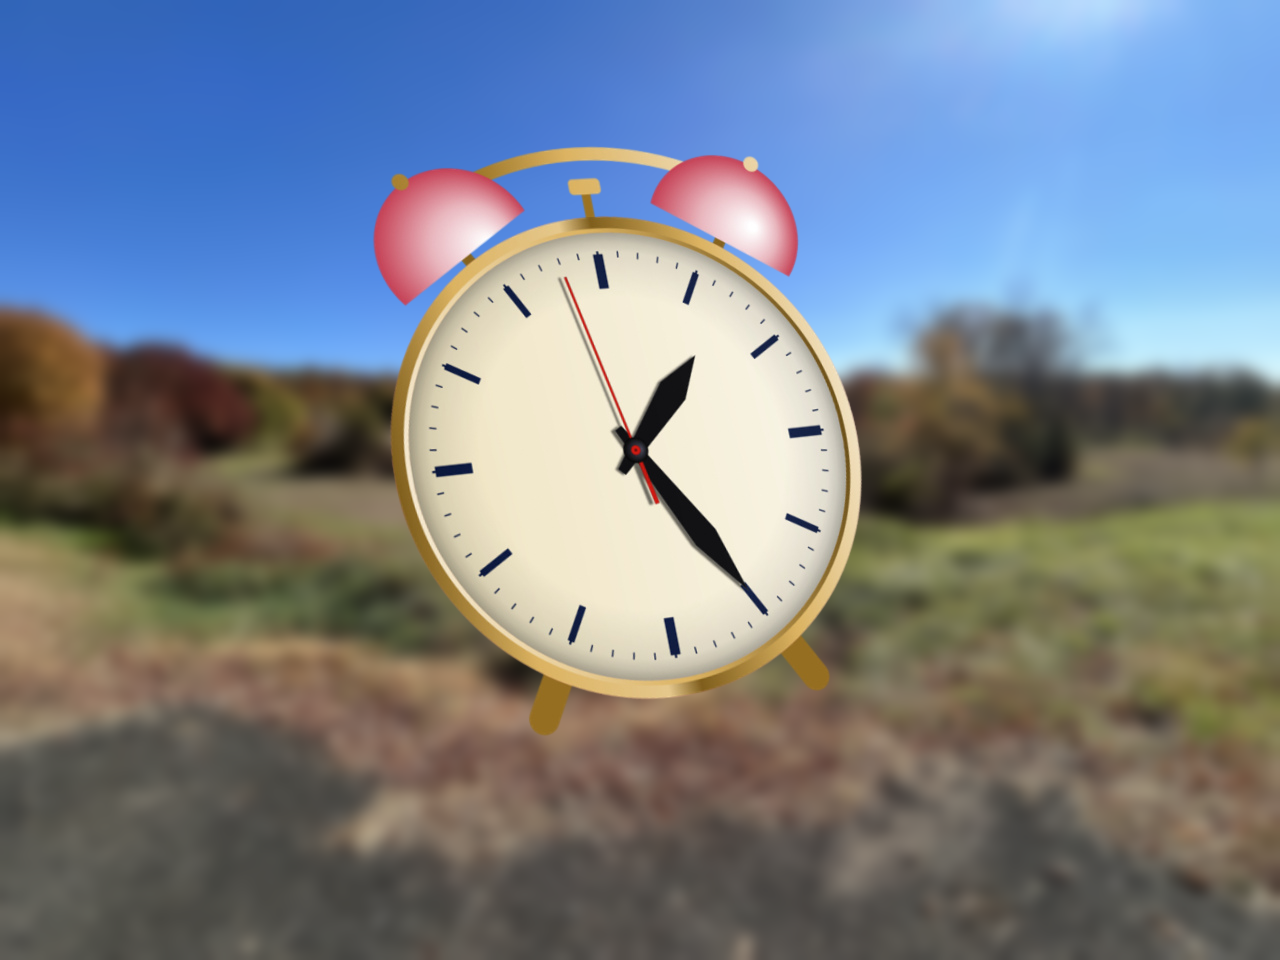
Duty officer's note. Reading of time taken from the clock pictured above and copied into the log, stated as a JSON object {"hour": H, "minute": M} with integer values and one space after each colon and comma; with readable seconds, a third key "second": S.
{"hour": 1, "minute": 24, "second": 58}
